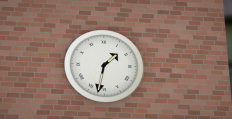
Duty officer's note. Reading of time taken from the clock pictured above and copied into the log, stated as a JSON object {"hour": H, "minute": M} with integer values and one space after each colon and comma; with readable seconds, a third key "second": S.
{"hour": 1, "minute": 32}
